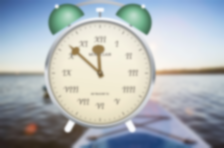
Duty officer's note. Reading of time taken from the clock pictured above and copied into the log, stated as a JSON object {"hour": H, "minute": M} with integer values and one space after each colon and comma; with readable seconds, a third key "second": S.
{"hour": 11, "minute": 52}
